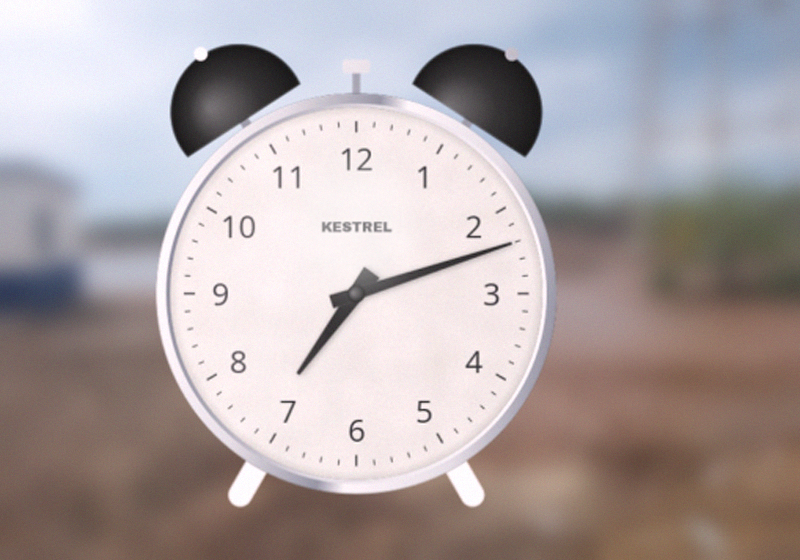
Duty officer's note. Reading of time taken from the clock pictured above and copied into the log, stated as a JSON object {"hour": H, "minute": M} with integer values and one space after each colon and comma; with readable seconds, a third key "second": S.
{"hour": 7, "minute": 12}
